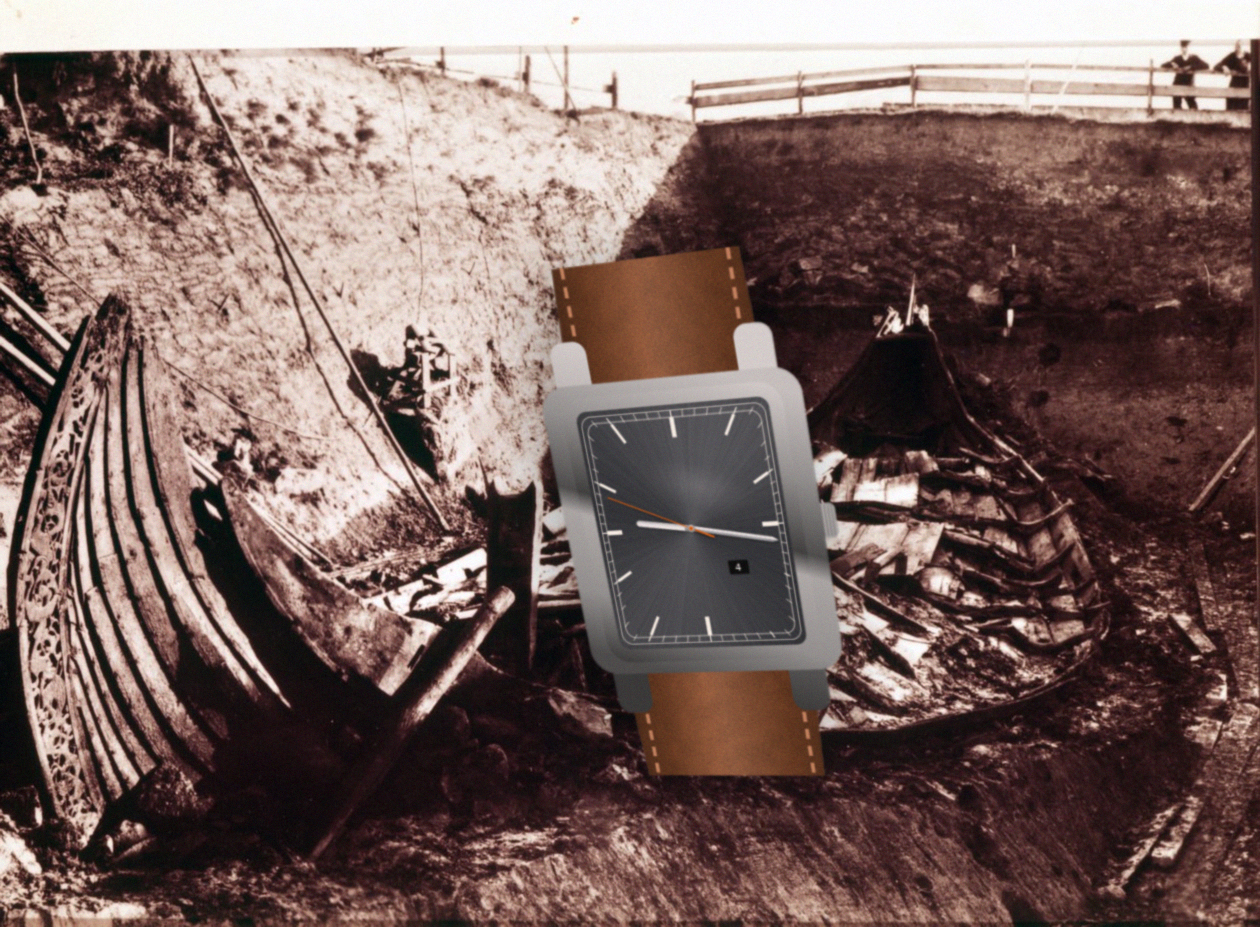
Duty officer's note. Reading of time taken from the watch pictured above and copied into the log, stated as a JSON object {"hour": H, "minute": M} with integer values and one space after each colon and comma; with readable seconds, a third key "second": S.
{"hour": 9, "minute": 16, "second": 49}
